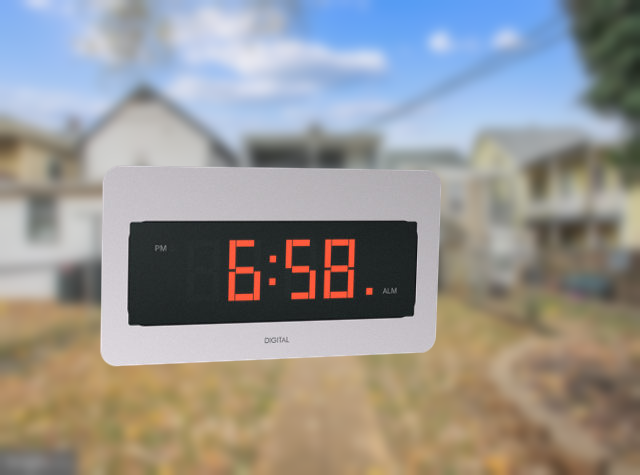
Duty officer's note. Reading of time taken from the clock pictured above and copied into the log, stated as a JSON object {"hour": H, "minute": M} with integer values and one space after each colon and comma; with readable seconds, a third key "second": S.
{"hour": 6, "minute": 58}
